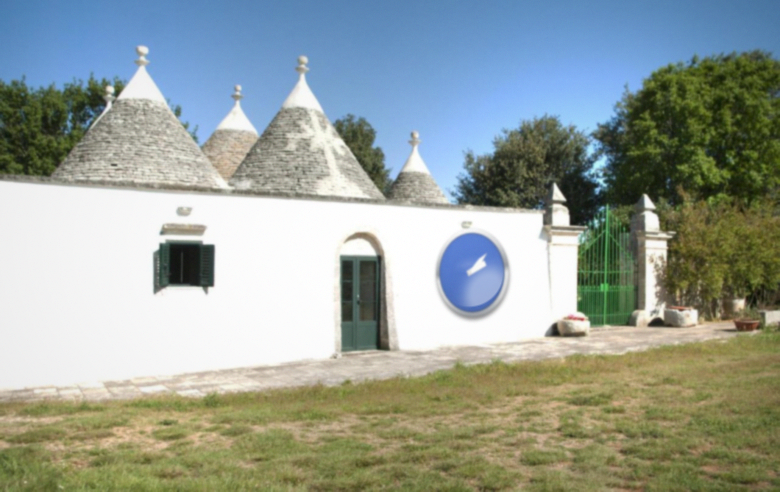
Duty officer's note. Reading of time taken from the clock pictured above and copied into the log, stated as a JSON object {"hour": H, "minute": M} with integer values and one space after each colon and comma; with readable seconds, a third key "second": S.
{"hour": 2, "minute": 8}
